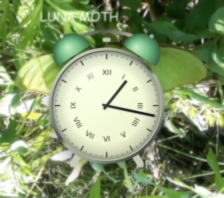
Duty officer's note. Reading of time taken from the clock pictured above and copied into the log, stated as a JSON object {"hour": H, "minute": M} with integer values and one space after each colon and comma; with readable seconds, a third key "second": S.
{"hour": 1, "minute": 17}
